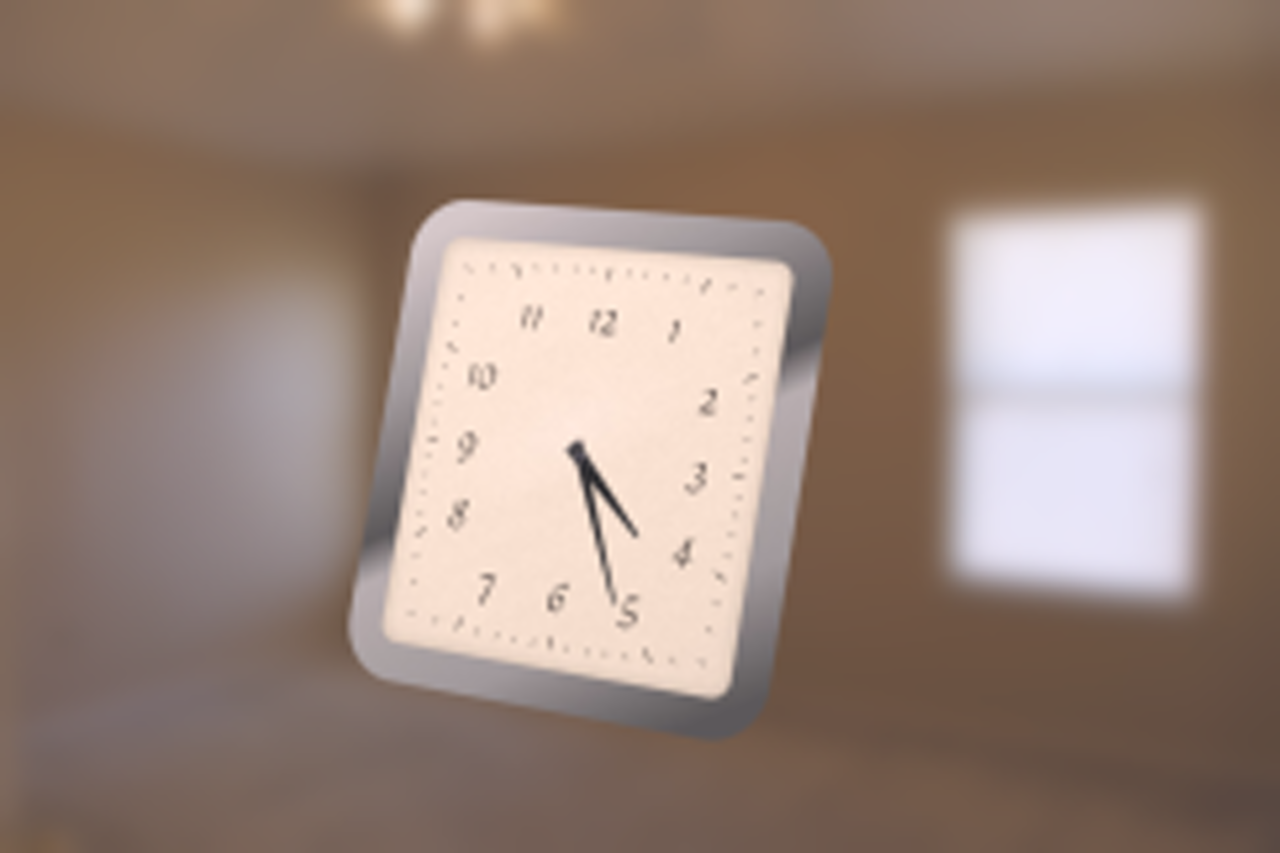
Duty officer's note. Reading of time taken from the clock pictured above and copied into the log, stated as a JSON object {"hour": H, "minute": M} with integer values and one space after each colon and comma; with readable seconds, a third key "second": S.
{"hour": 4, "minute": 26}
